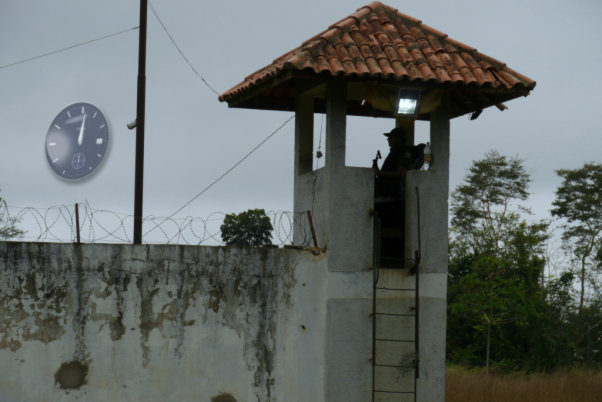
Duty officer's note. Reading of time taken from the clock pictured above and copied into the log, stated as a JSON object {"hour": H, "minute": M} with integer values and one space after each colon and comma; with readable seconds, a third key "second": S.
{"hour": 12, "minute": 1}
